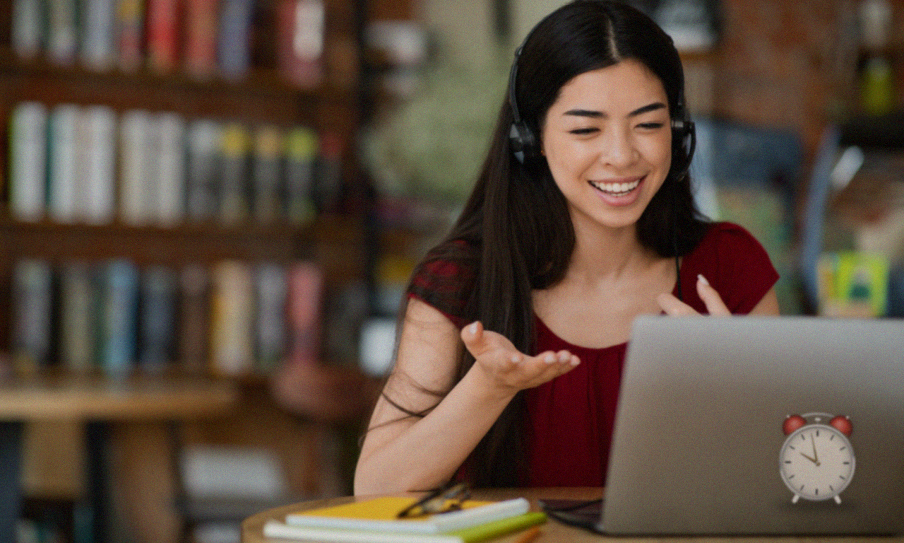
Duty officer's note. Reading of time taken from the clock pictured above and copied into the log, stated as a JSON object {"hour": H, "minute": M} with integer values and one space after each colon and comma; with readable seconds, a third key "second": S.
{"hour": 9, "minute": 58}
